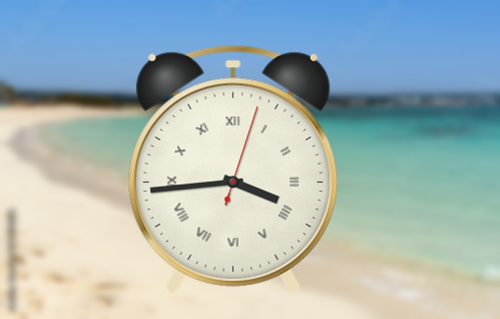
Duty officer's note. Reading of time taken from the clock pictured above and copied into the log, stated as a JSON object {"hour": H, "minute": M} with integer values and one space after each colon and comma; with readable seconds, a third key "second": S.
{"hour": 3, "minute": 44, "second": 3}
